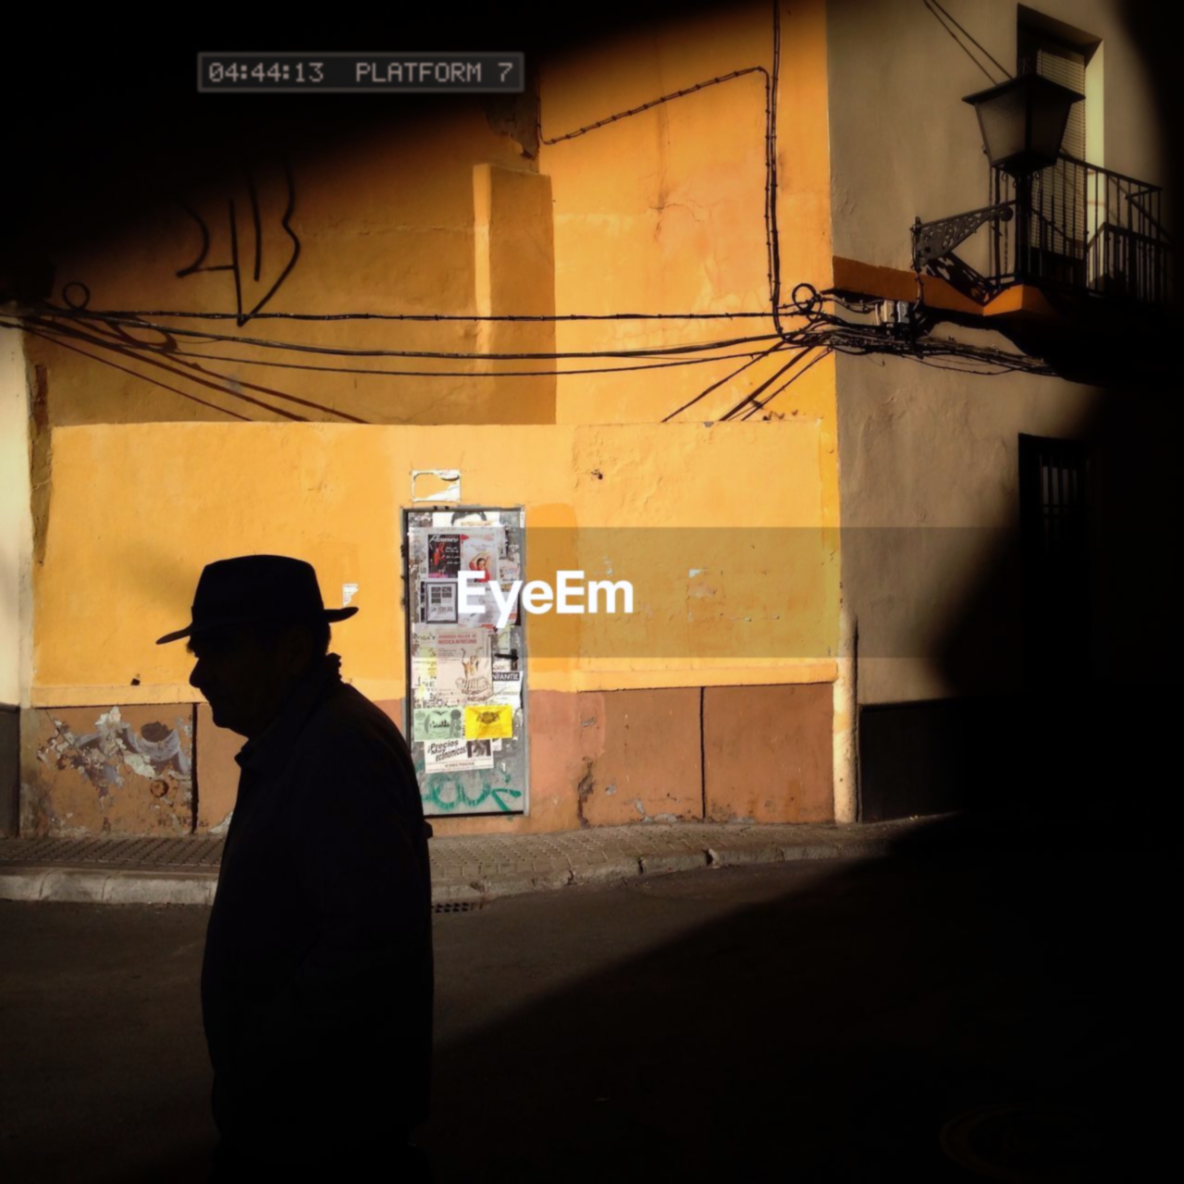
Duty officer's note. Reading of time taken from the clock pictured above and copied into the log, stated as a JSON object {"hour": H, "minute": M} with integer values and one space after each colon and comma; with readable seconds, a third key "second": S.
{"hour": 4, "minute": 44, "second": 13}
